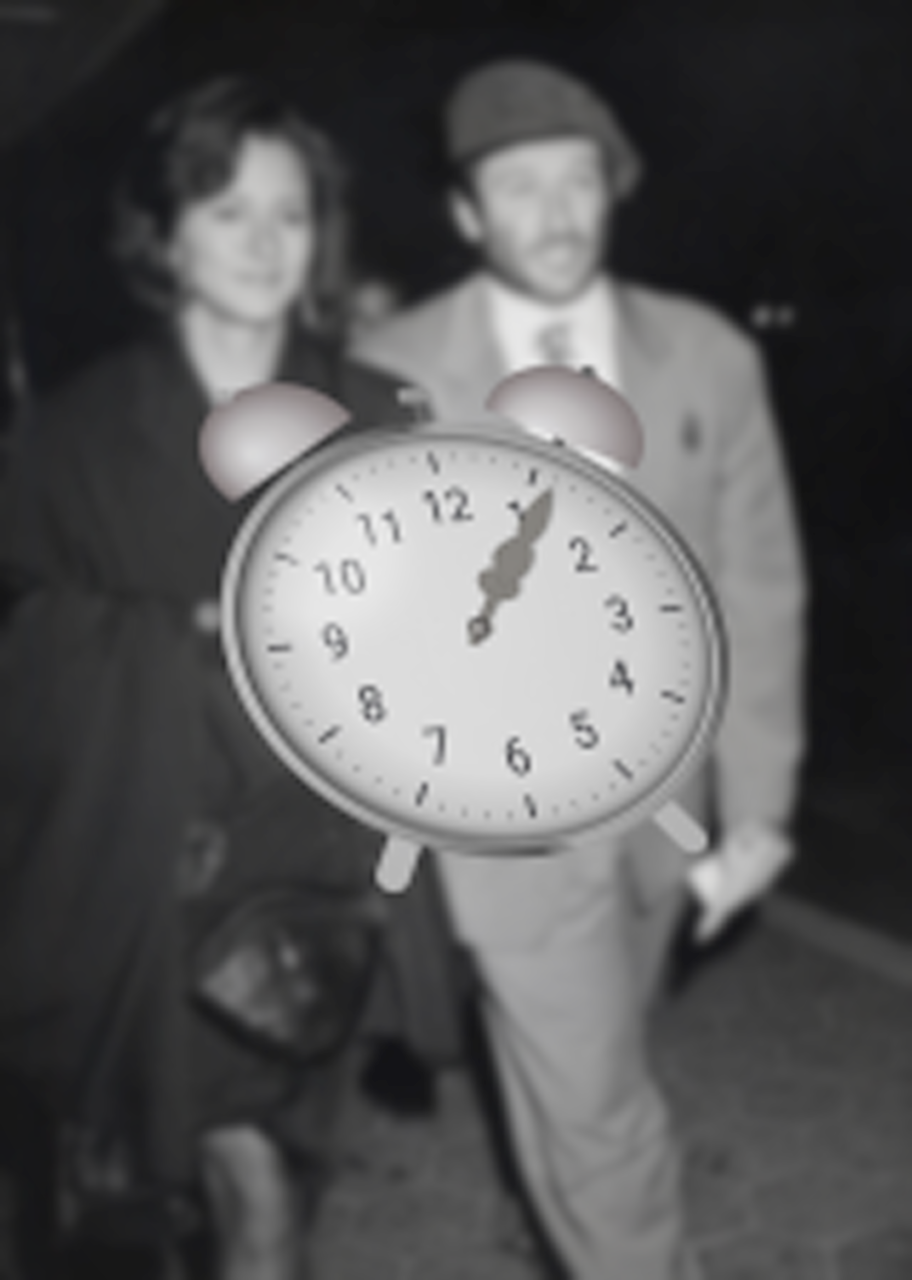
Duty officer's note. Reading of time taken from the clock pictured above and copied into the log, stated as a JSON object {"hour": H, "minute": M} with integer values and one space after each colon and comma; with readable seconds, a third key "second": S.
{"hour": 1, "minute": 6}
